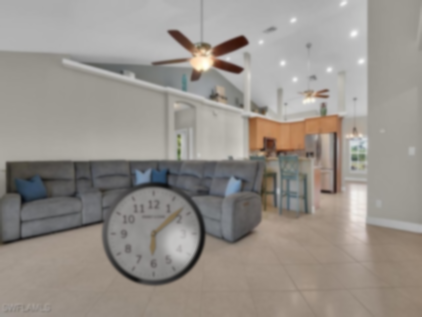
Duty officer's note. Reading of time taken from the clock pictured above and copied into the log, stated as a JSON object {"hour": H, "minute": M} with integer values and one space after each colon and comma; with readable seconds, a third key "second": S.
{"hour": 6, "minute": 8}
